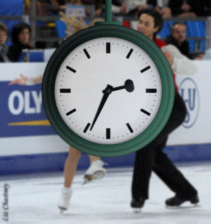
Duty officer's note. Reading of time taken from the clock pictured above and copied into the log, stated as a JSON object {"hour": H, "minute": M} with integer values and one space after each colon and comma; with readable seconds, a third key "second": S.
{"hour": 2, "minute": 34}
